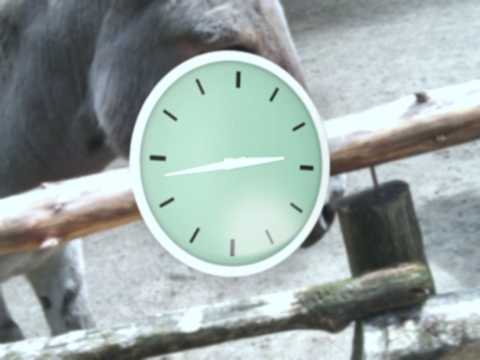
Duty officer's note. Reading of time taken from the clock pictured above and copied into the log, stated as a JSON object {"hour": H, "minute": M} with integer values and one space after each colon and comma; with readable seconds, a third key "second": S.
{"hour": 2, "minute": 43}
